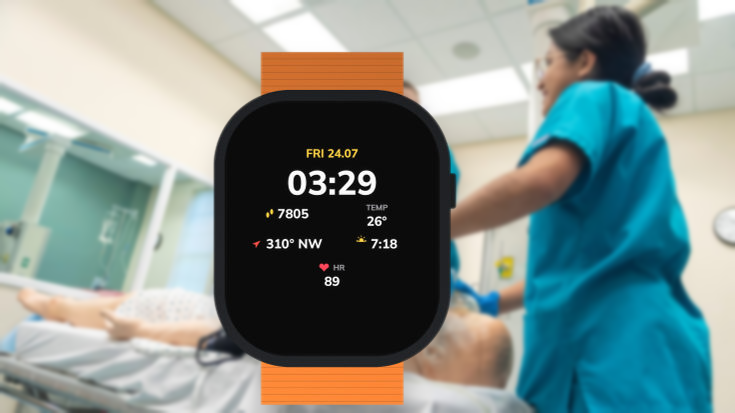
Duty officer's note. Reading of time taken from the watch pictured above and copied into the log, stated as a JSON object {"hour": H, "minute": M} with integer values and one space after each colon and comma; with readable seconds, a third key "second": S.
{"hour": 3, "minute": 29}
